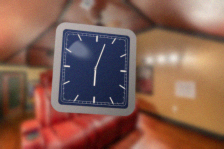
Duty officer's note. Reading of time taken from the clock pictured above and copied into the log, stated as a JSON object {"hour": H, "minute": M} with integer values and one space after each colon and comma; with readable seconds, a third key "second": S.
{"hour": 6, "minute": 3}
